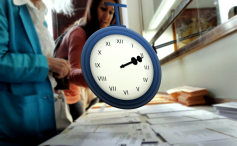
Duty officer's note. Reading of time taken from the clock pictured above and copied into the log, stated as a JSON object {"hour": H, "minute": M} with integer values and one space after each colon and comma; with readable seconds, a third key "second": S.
{"hour": 2, "minute": 11}
